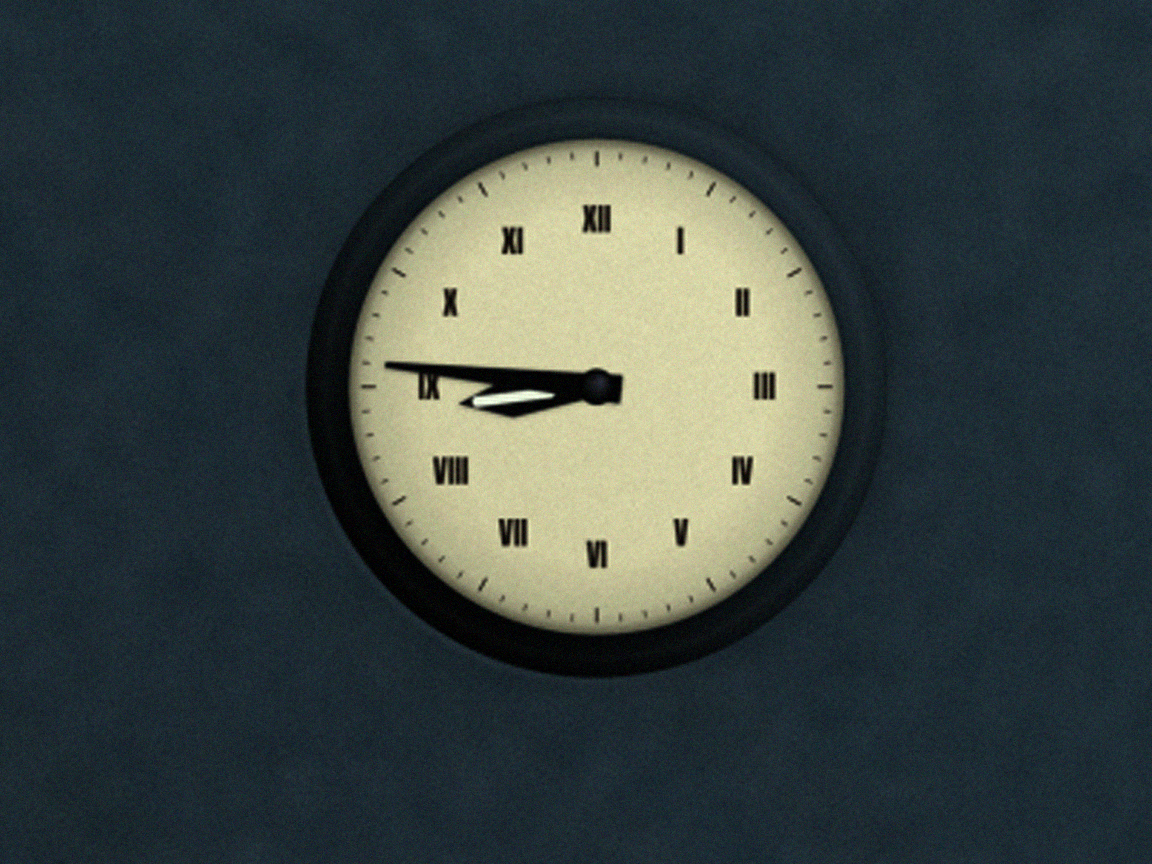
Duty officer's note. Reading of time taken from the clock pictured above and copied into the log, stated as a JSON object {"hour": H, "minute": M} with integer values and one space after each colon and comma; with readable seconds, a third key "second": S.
{"hour": 8, "minute": 46}
